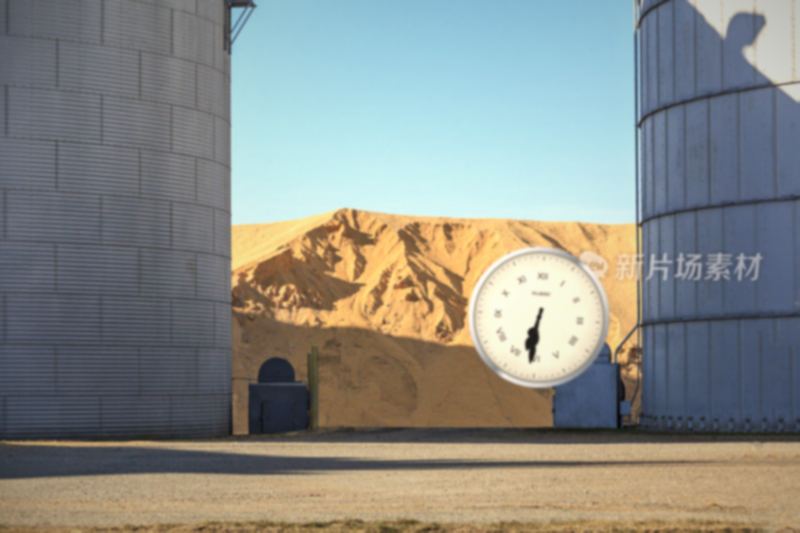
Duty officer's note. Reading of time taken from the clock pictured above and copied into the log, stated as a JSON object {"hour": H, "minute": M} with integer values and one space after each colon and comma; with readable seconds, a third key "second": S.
{"hour": 6, "minute": 31}
